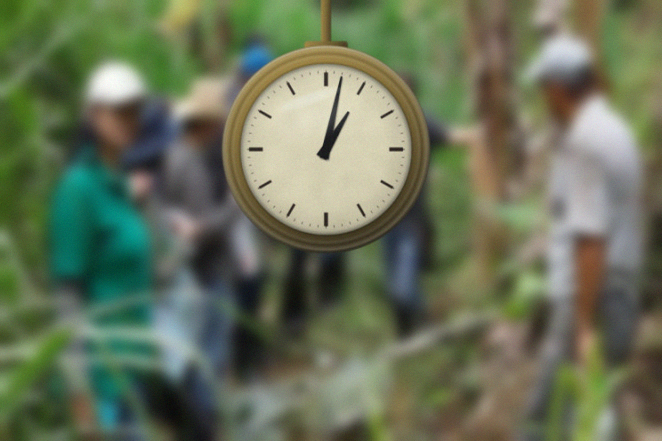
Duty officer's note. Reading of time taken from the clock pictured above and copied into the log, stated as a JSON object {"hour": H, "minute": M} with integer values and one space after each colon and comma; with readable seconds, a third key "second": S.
{"hour": 1, "minute": 2}
